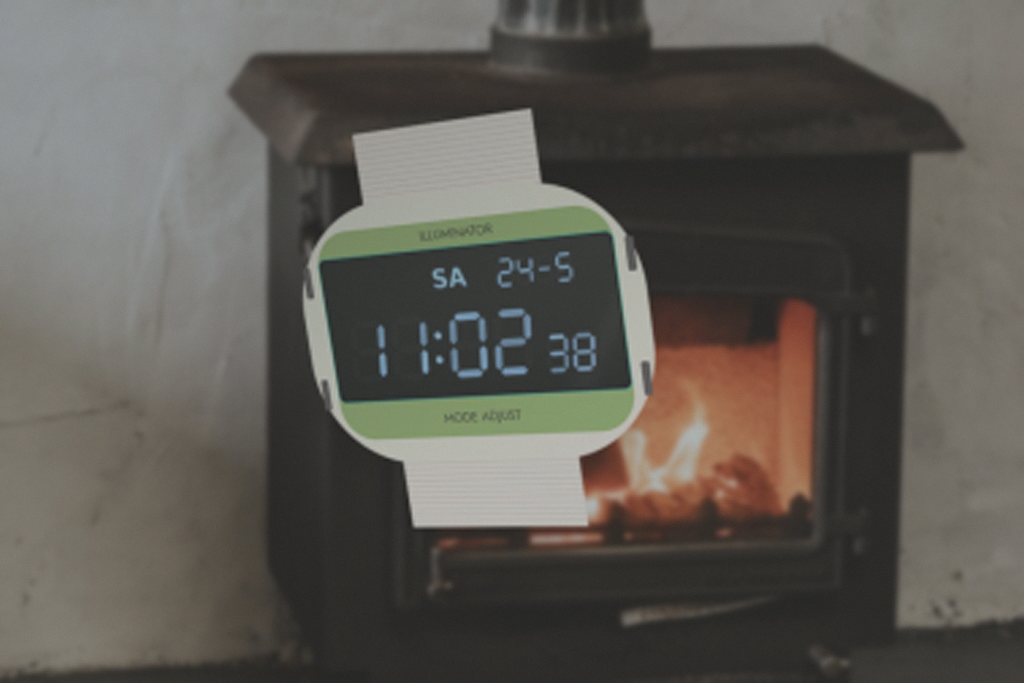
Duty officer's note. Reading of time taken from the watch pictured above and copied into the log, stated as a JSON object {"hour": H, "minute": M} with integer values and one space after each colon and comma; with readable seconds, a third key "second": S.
{"hour": 11, "minute": 2, "second": 38}
